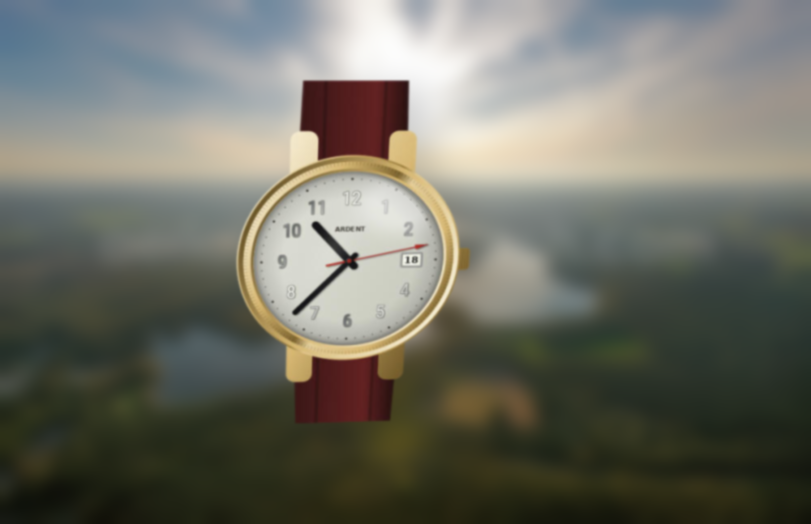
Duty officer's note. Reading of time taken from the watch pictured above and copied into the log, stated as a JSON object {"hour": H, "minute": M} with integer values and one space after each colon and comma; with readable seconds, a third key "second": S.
{"hour": 10, "minute": 37, "second": 13}
